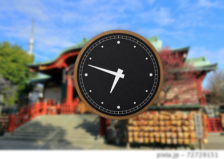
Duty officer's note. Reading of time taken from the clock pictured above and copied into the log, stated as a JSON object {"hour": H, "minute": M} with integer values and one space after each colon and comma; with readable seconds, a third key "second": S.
{"hour": 6, "minute": 48}
